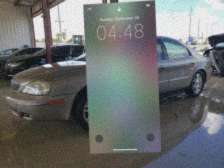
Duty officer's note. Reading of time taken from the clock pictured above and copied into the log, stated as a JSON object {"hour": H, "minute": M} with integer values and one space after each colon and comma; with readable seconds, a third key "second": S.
{"hour": 4, "minute": 48}
